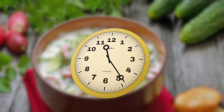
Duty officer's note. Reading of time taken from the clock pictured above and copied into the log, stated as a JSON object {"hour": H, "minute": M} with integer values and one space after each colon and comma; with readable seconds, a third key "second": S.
{"hour": 11, "minute": 24}
